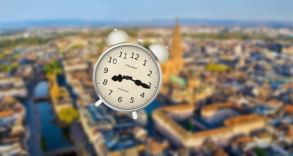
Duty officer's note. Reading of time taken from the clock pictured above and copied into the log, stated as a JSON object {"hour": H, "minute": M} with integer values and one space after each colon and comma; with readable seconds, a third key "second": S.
{"hour": 8, "minute": 16}
